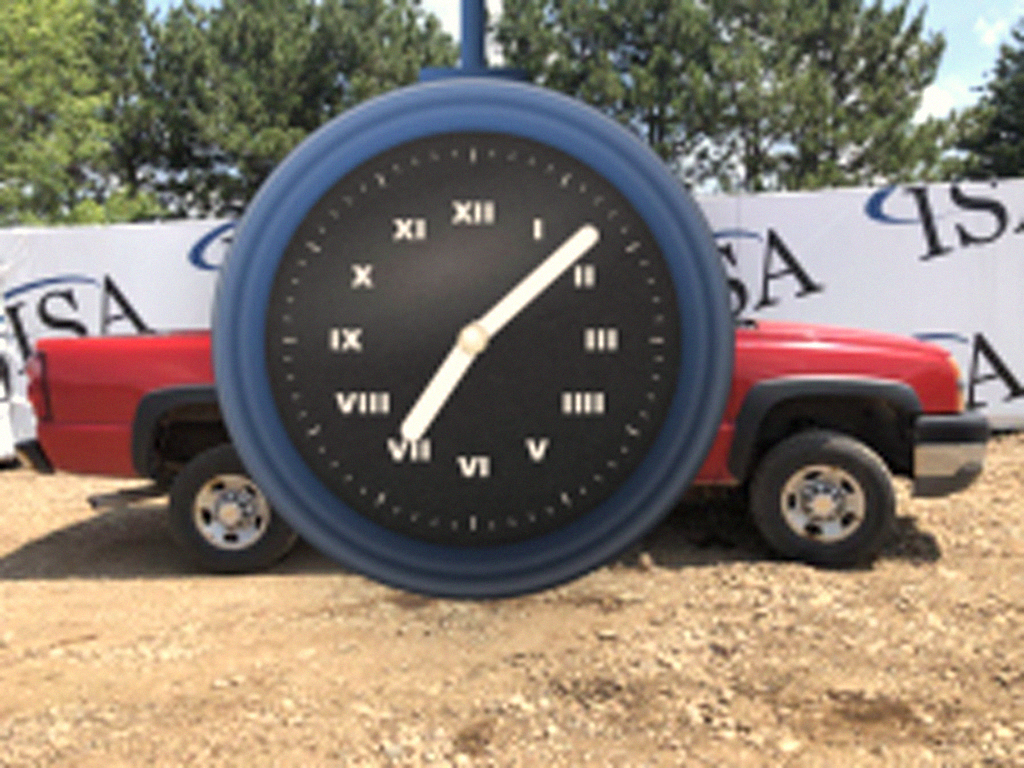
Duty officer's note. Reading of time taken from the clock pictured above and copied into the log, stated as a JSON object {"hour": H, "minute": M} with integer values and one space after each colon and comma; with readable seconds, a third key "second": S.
{"hour": 7, "minute": 8}
